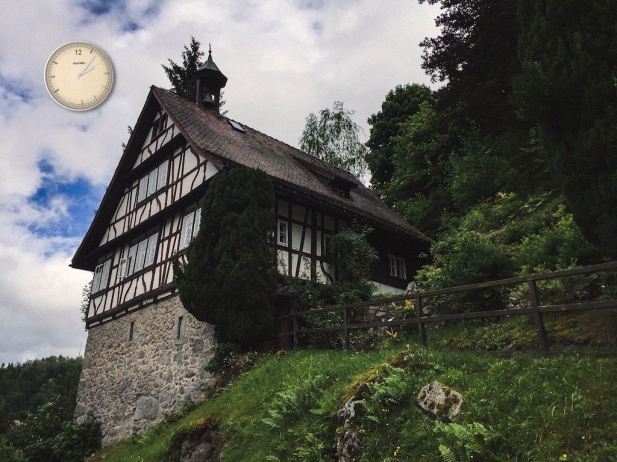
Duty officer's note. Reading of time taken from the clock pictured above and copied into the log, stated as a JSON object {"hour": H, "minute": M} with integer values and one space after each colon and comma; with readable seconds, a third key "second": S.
{"hour": 2, "minute": 7}
